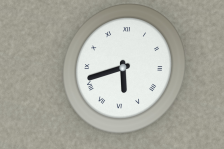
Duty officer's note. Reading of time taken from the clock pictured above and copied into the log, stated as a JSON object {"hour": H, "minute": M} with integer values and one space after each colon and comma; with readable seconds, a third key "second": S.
{"hour": 5, "minute": 42}
